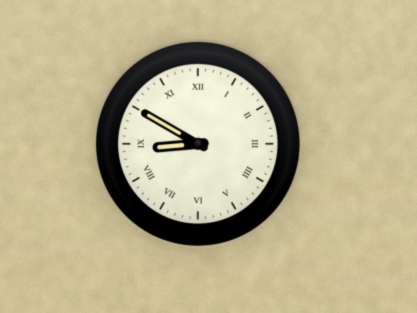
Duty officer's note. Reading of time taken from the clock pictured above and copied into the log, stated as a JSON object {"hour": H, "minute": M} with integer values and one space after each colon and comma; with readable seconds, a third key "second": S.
{"hour": 8, "minute": 50}
